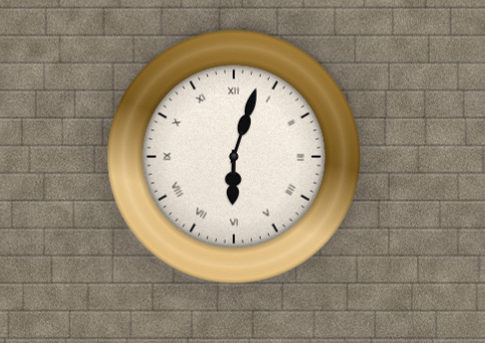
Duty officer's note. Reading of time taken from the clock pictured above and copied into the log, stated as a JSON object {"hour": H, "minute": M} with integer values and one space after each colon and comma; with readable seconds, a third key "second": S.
{"hour": 6, "minute": 3}
